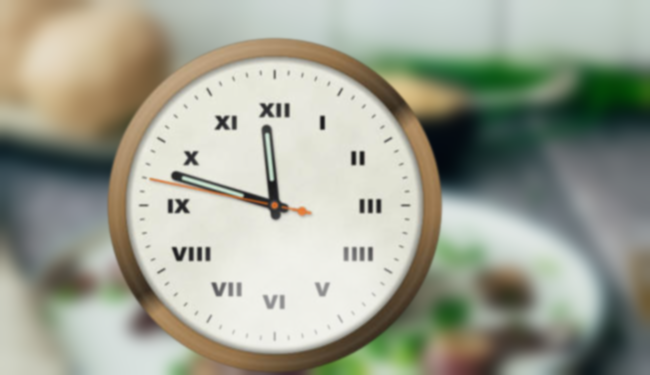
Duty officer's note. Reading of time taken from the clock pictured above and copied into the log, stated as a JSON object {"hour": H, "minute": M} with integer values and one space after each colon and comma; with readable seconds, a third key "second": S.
{"hour": 11, "minute": 47, "second": 47}
